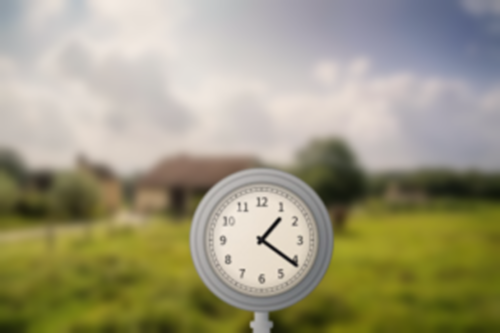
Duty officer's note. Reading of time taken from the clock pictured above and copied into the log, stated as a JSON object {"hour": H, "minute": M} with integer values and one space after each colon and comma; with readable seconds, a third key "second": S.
{"hour": 1, "minute": 21}
